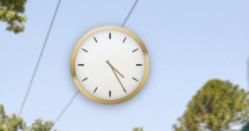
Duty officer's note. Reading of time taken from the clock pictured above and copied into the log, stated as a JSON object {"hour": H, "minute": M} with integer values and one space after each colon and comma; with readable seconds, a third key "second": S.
{"hour": 4, "minute": 25}
